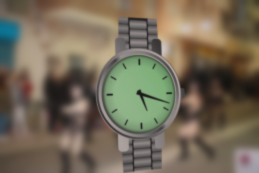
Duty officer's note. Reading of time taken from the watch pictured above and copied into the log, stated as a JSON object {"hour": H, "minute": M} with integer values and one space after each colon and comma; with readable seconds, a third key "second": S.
{"hour": 5, "minute": 18}
